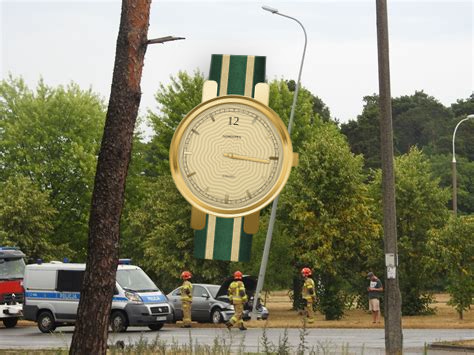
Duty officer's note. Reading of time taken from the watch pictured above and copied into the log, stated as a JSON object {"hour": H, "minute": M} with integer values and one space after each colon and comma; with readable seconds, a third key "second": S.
{"hour": 3, "minute": 16}
